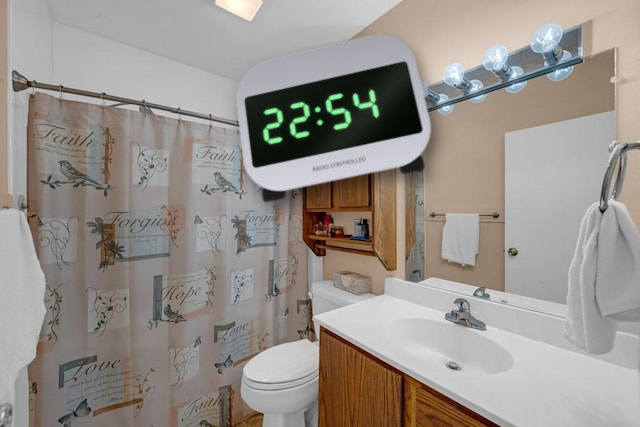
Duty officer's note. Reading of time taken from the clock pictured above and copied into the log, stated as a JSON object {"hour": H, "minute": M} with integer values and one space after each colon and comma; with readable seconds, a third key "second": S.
{"hour": 22, "minute": 54}
